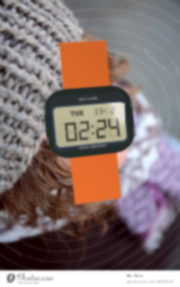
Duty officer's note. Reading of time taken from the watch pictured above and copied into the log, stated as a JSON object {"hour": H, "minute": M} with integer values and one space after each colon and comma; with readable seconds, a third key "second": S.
{"hour": 2, "minute": 24}
